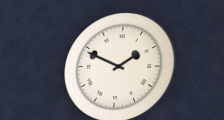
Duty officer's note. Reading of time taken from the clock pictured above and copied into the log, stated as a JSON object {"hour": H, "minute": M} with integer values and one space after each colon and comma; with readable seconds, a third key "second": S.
{"hour": 1, "minute": 49}
